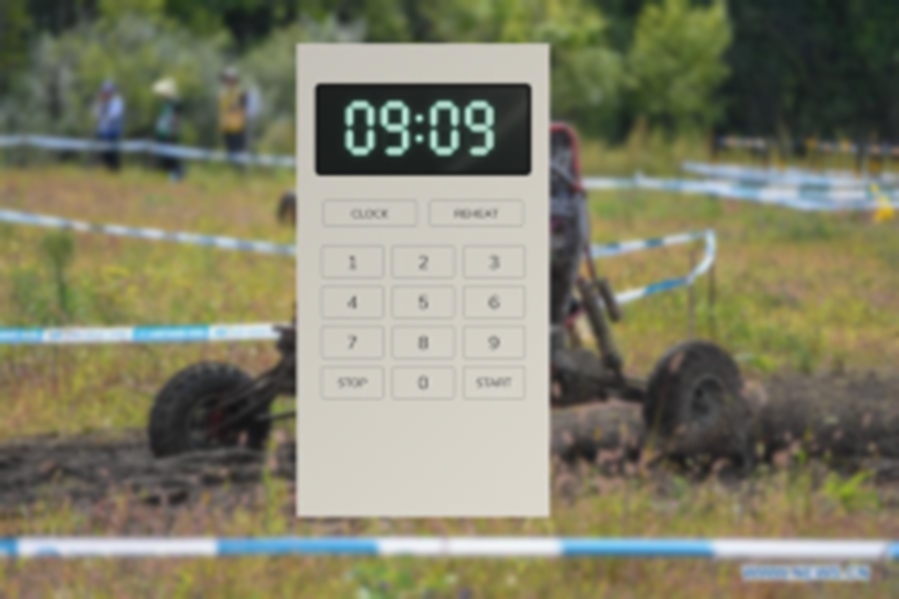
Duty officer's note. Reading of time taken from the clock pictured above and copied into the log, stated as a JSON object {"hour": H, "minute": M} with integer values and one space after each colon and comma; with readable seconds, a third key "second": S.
{"hour": 9, "minute": 9}
